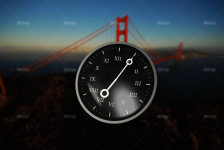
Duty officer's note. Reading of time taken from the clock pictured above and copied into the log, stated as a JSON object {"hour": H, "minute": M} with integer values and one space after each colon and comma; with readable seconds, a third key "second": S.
{"hour": 7, "minute": 5}
